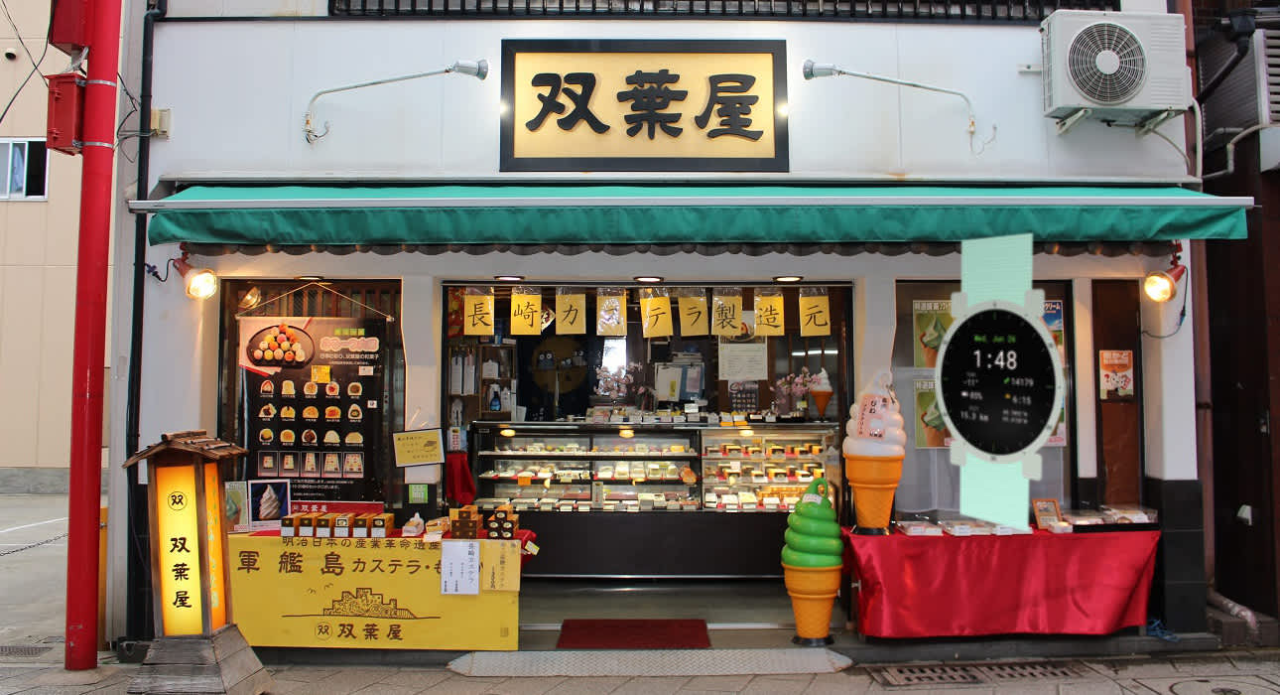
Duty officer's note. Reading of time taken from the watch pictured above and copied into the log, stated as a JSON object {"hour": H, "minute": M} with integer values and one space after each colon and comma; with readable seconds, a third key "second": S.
{"hour": 1, "minute": 48}
